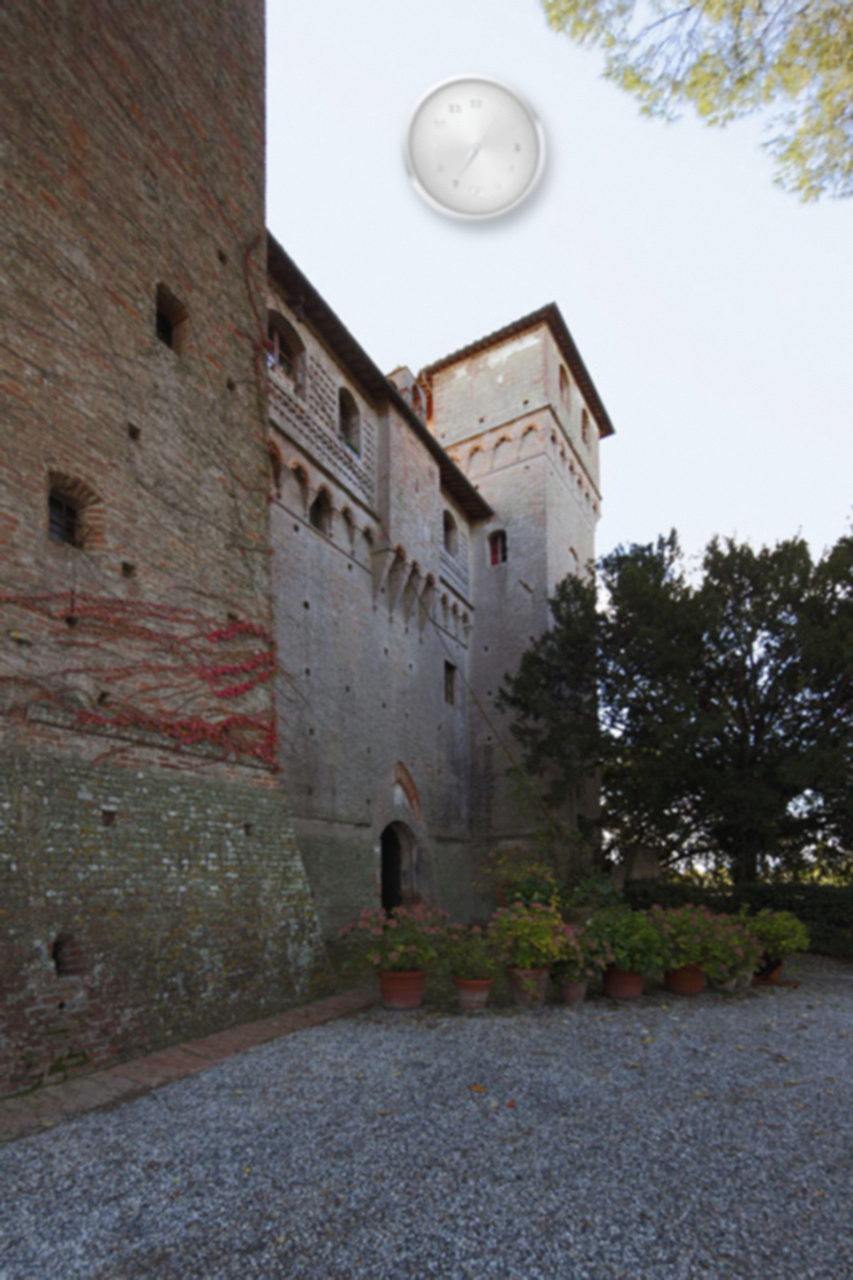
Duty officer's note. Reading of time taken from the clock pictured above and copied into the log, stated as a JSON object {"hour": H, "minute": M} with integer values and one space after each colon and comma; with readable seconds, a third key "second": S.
{"hour": 7, "minute": 5}
